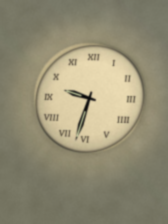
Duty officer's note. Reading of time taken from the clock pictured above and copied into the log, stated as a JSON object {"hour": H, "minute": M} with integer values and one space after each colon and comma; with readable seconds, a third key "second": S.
{"hour": 9, "minute": 32}
